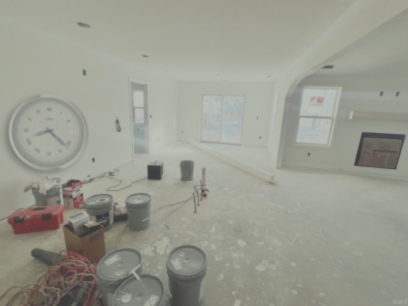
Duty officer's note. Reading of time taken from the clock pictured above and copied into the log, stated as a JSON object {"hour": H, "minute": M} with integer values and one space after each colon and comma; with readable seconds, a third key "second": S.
{"hour": 8, "minute": 22}
